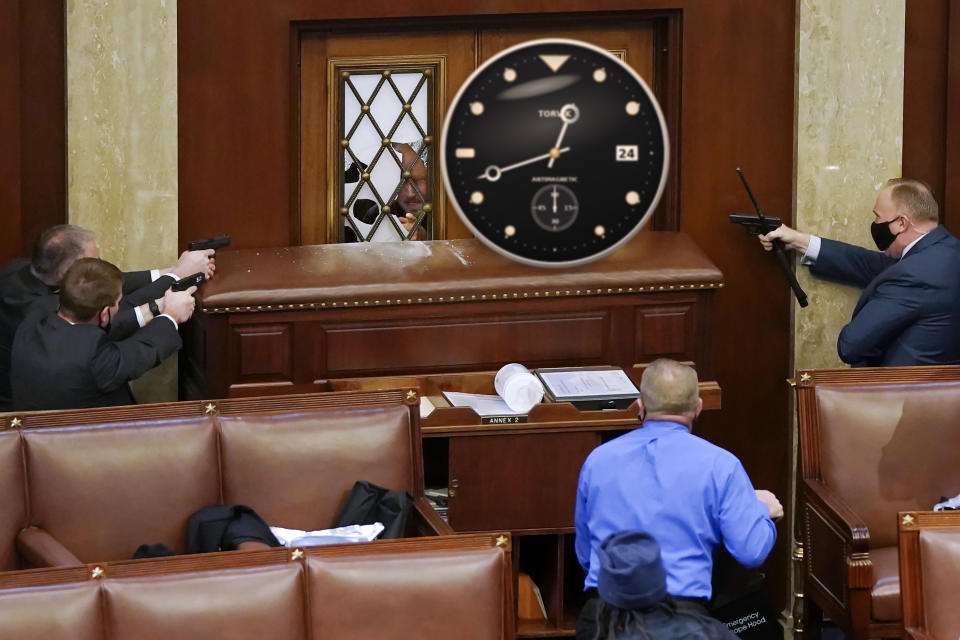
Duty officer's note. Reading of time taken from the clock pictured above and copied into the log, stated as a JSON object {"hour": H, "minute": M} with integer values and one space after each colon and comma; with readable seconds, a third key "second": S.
{"hour": 12, "minute": 42}
